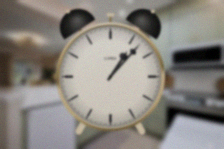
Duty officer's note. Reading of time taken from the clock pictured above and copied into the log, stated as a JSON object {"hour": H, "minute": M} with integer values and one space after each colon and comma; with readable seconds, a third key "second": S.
{"hour": 1, "minute": 7}
